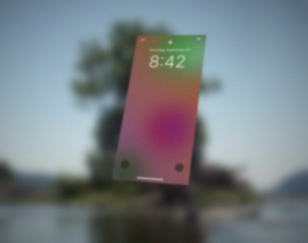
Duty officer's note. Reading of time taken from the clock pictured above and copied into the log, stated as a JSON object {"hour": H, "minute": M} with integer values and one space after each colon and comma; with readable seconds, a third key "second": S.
{"hour": 8, "minute": 42}
